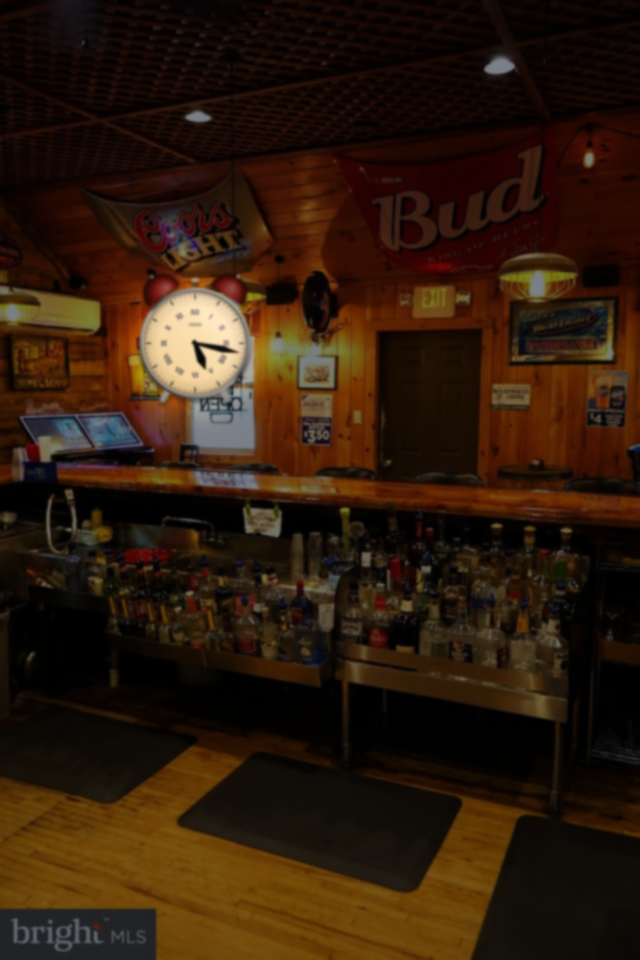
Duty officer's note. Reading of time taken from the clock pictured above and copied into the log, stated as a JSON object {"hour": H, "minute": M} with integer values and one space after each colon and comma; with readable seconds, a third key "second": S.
{"hour": 5, "minute": 17}
